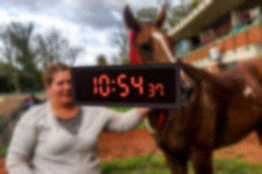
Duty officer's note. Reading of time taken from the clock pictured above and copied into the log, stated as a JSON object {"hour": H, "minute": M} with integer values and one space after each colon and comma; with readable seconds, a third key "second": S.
{"hour": 10, "minute": 54}
